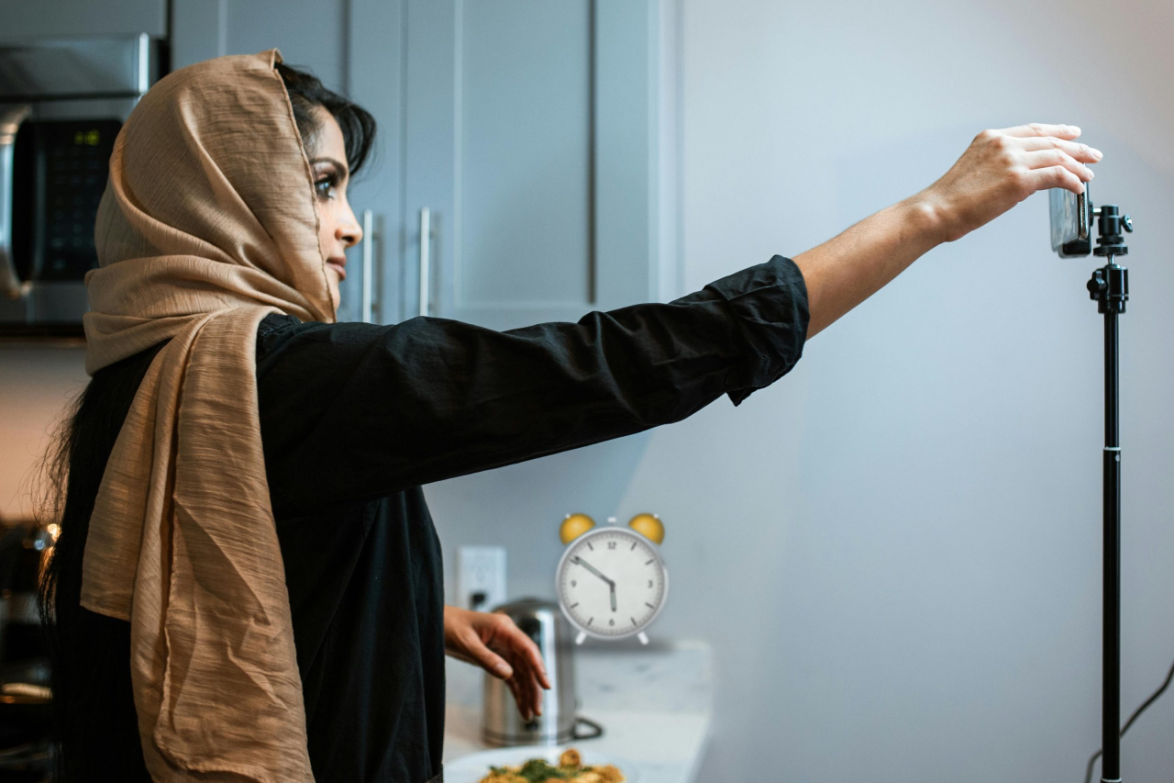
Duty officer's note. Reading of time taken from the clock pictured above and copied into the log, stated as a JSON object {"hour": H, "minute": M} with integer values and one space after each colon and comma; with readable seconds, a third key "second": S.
{"hour": 5, "minute": 51}
